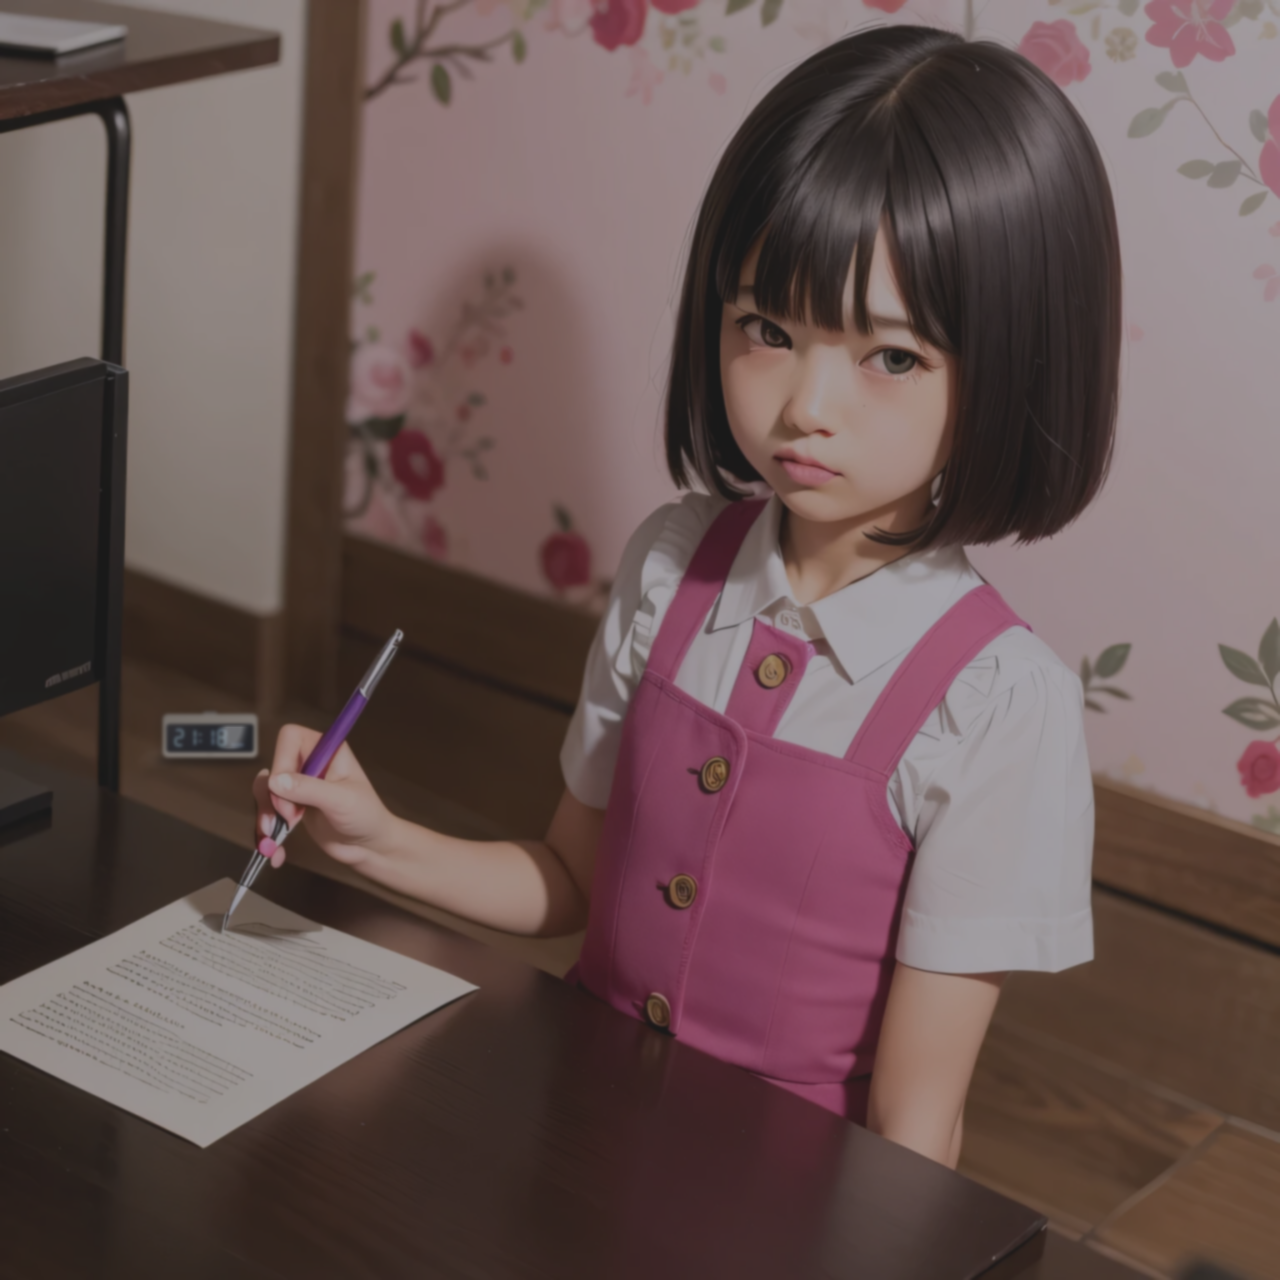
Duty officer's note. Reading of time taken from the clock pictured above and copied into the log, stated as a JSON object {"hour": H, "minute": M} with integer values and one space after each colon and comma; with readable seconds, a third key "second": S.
{"hour": 21, "minute": 18}
